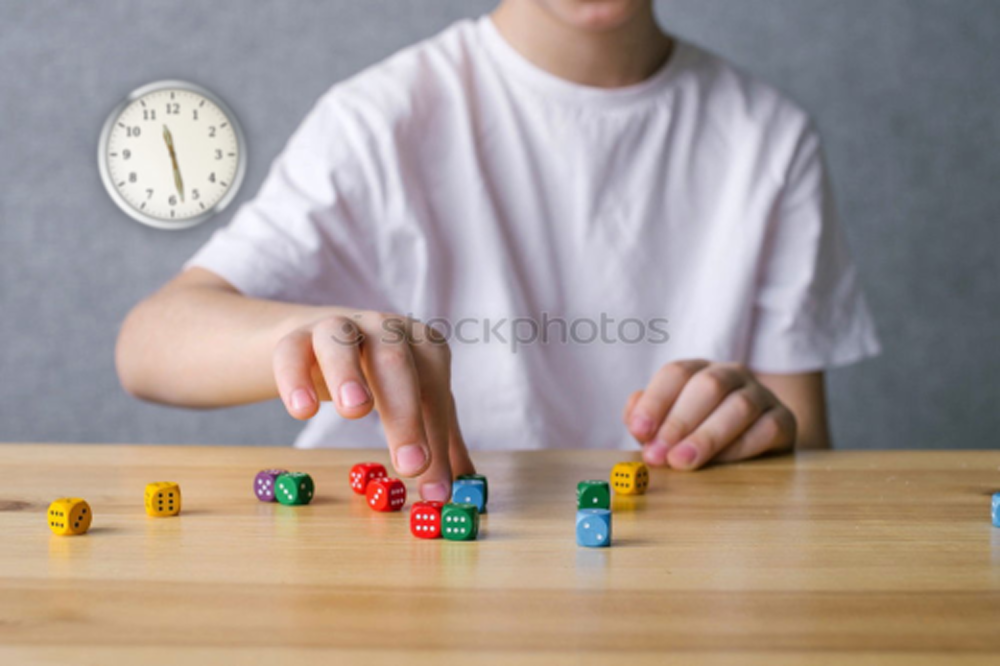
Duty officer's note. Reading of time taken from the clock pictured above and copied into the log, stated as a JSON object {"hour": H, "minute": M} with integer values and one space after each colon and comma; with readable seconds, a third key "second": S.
{"hour": 11, "minute": 28}
